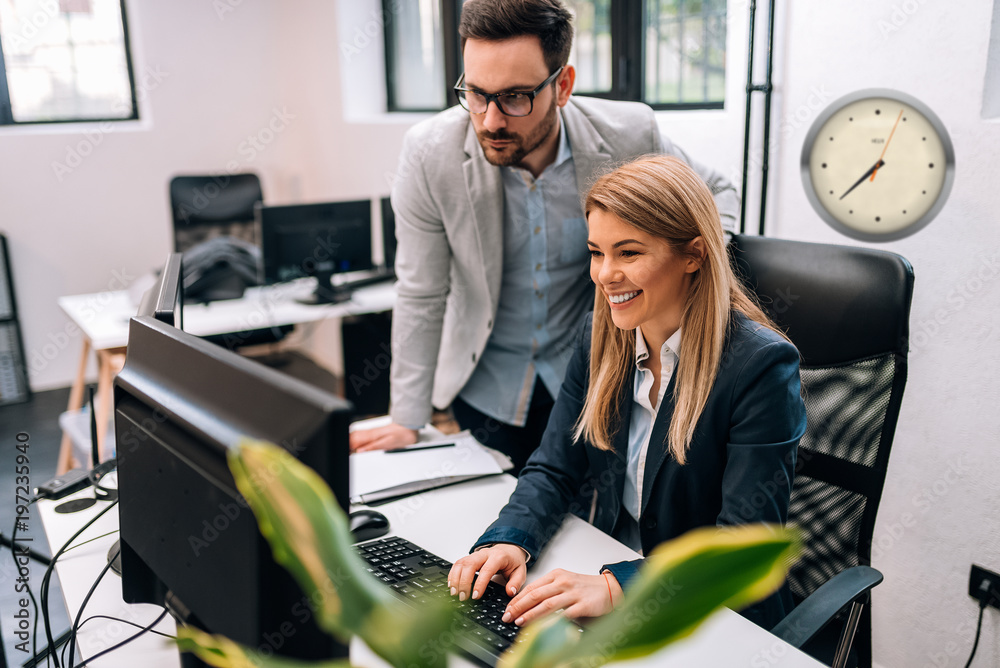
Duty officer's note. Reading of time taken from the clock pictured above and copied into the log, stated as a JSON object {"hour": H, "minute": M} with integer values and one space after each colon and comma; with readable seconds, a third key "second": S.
{"hour": 7, "minute": 38, "second": 4}
